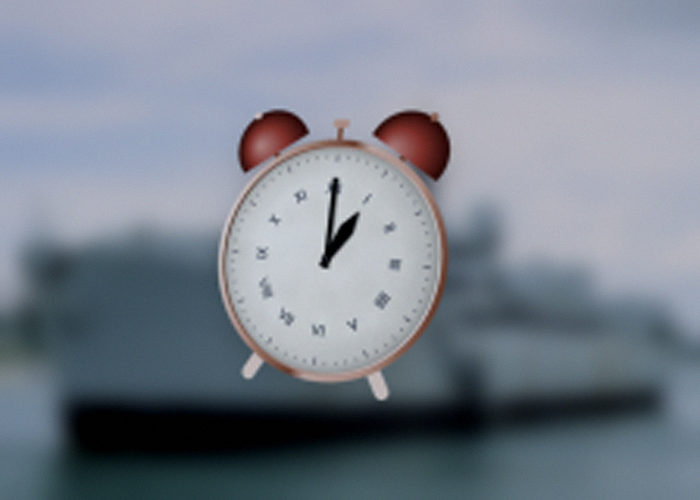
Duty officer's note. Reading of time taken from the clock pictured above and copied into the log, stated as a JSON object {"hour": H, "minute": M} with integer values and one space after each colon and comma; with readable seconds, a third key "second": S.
{"hour": 1, "minute": 0}
